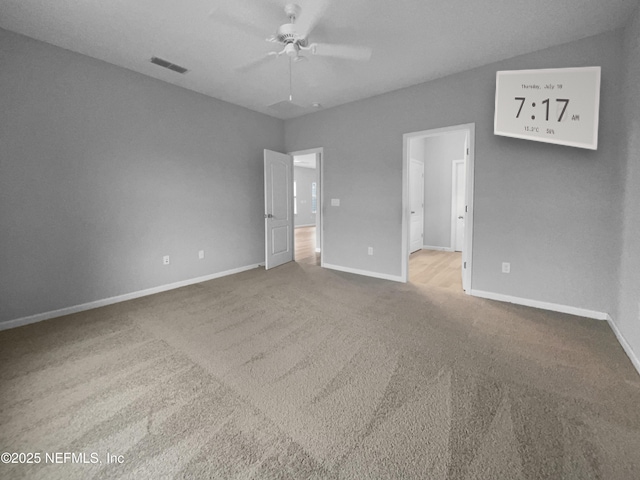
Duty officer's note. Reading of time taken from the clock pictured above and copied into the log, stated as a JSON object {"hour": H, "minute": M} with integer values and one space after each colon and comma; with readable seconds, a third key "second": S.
{"hour": 7, "minute": 17}
